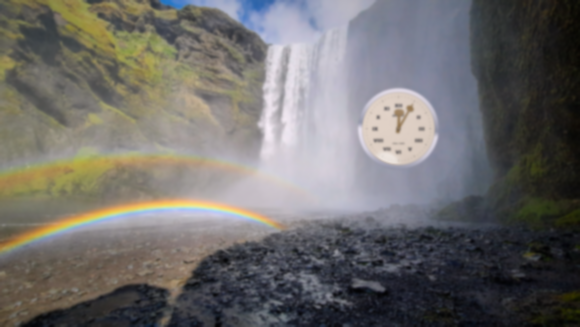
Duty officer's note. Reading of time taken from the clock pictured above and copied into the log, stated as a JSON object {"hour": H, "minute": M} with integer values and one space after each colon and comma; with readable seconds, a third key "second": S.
{"hour": 12, "minute": 5}
